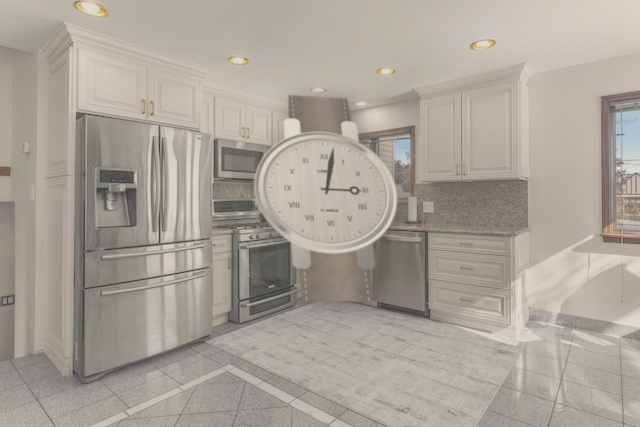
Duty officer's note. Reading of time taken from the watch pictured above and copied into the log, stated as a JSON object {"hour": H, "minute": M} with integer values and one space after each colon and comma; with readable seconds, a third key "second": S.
{"hour": 3, "minute": 2}
